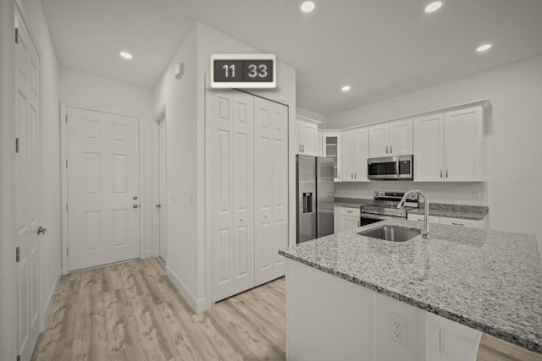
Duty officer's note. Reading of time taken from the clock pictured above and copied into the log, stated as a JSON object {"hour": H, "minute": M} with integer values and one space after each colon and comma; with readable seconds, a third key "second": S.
{"hour": 11, "minute": 33}
